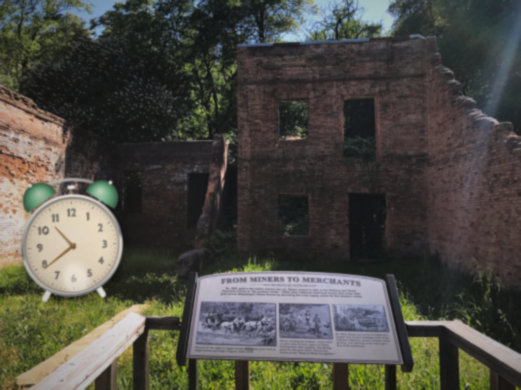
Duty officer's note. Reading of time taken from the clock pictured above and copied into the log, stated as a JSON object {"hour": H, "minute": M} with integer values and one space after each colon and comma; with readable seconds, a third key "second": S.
{"hour": 10, "minute": 39}
